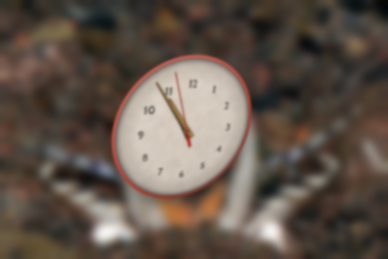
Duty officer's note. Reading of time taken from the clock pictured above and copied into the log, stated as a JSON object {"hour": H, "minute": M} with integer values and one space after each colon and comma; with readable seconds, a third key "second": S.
{"hour": 10, "minute": 53, "second": 57}
